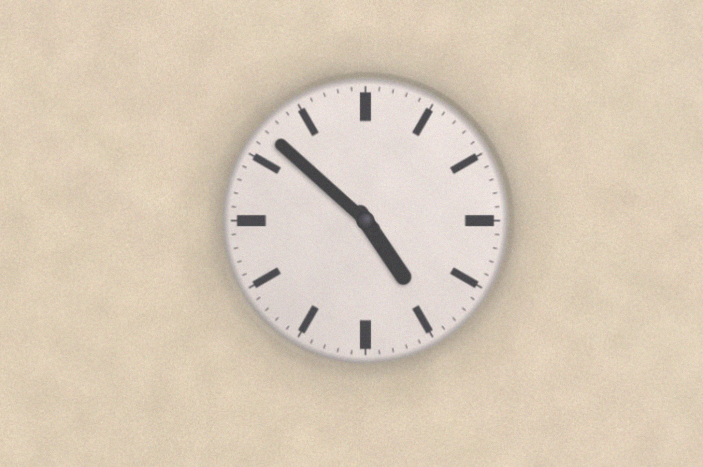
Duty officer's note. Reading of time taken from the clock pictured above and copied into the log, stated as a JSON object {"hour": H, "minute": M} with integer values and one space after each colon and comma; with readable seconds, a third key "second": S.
{"hour": 4, "minute": 52}
